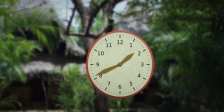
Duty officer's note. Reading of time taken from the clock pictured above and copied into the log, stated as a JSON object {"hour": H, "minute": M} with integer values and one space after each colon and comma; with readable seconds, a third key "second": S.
{"hour": 1, "minute": 41}
